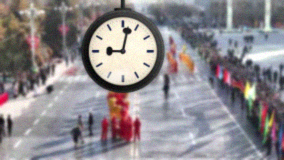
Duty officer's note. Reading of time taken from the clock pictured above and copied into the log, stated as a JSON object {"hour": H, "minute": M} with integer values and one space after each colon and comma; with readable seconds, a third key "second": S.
{"hour": 9, "minute": 2}
